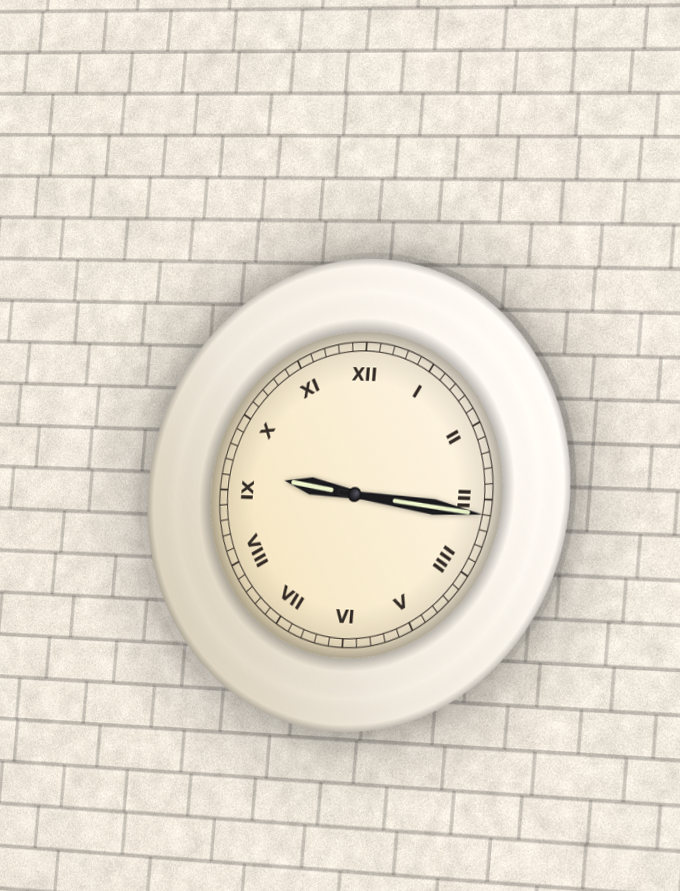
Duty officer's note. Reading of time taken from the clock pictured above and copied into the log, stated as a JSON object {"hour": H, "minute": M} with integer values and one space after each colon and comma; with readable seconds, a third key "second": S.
{"hour": 9, "minute": 16}
